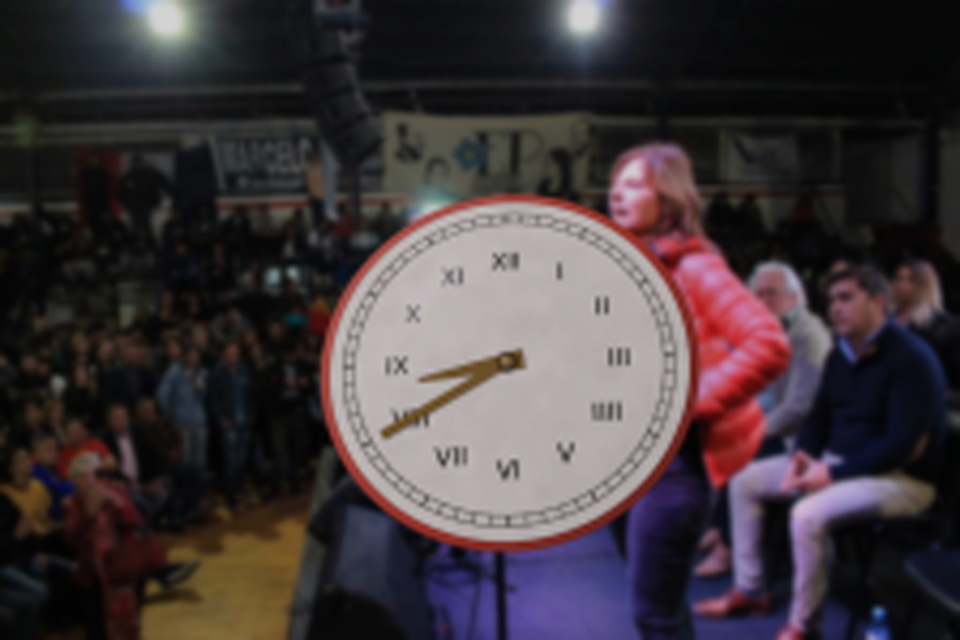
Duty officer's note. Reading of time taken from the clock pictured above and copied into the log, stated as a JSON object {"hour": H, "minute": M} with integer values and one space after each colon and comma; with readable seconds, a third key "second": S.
{"hour": 8, "minute": 40}
